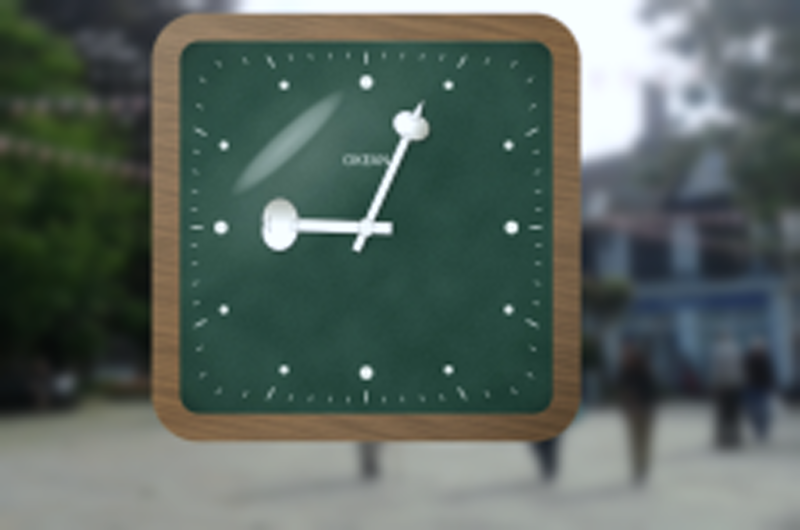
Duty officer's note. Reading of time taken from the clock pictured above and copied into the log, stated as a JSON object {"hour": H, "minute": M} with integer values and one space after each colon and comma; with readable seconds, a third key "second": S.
{"hour": 9, "minute": 4}
